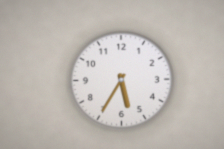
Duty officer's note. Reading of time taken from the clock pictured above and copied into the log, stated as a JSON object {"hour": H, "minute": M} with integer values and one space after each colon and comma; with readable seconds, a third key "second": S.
{"hour": 5, "minute": 35}
